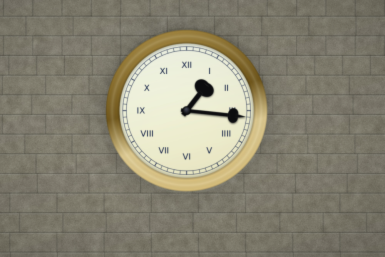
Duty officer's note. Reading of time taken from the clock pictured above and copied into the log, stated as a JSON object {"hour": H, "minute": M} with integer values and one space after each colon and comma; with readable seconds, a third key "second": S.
{"hour": 1, "minute": 16}
